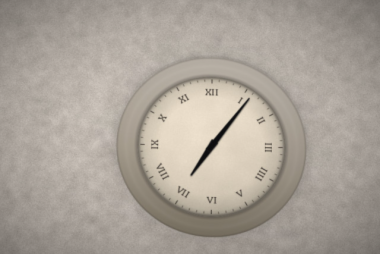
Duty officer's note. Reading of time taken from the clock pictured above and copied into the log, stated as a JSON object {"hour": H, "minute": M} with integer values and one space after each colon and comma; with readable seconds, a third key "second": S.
{"hour": 7, "minute": 6}
